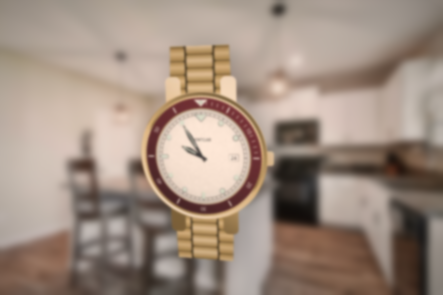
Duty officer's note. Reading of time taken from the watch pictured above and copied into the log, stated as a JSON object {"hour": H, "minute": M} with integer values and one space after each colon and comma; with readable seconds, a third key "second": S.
{"hour": 9, "minute": 55}
